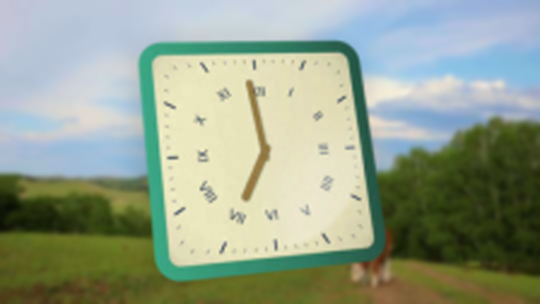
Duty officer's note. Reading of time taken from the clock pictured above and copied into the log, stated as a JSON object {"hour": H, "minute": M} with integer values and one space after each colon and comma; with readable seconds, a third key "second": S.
{"hour": 6, "minute": 59}
